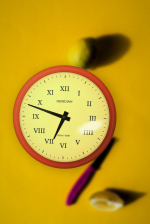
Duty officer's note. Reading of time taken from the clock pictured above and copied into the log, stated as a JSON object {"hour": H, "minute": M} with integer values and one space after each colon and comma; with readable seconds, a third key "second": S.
{"hour": 6, "minute": 48}
